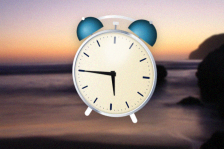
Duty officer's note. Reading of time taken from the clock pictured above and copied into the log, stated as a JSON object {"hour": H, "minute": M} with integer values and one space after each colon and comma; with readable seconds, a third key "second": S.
{"hour": 5, "minute": 45}
